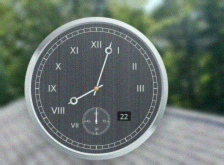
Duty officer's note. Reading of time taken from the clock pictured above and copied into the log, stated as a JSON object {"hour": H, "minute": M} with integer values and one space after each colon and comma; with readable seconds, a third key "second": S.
{"hour": 8, "minute": 3}
